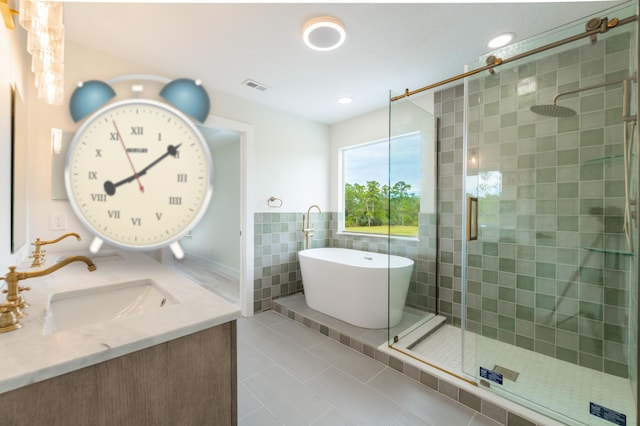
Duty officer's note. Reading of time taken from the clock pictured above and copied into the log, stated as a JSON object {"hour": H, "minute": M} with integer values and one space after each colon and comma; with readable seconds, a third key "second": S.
{"hour": 8, "minute": 8, "second": 56}
